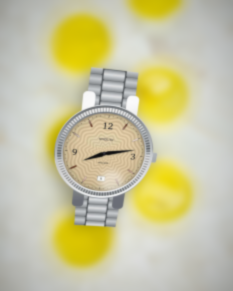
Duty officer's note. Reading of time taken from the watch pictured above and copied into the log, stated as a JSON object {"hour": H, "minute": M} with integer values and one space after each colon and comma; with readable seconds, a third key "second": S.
{"hour": 8, "minute": 13}
